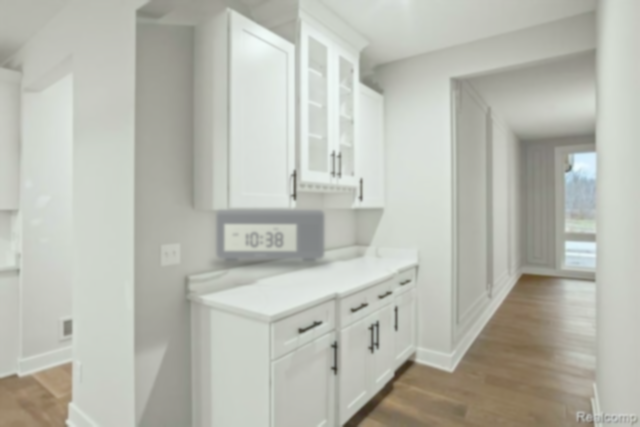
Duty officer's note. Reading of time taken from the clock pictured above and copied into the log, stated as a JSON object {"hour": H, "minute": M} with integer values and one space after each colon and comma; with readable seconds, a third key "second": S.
{"hour": 10, "minute": 38}
